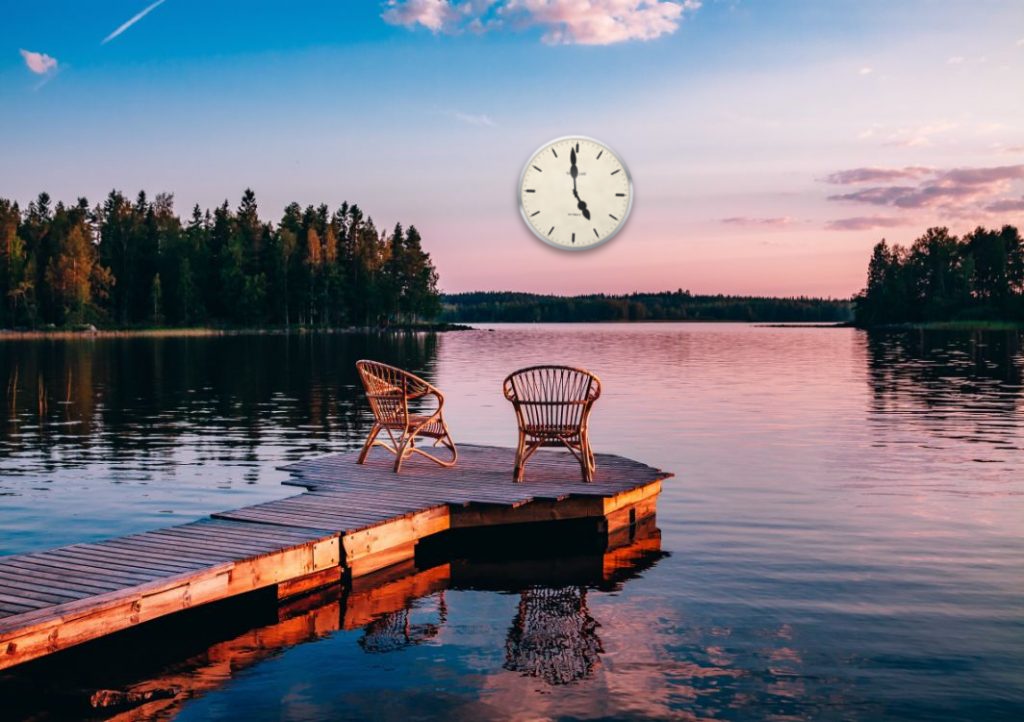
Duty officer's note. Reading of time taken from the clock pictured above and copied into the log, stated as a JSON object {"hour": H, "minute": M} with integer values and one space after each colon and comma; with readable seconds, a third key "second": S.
{"hour": 4, "minute": 59}
